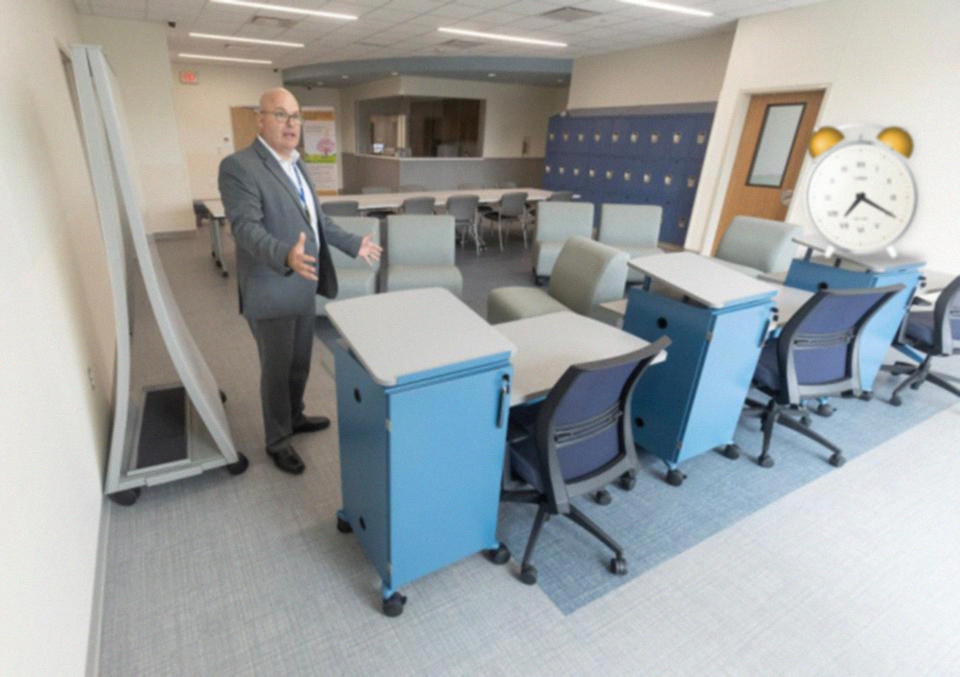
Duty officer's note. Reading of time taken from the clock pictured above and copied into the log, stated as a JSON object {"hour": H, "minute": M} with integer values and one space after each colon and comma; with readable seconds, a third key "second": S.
{"hour": 7, "minute": 20}
